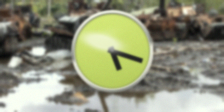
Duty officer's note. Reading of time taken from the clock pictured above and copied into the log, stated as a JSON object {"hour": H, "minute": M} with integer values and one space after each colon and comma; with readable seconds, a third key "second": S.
{"hour": 5, "minute": 18}
